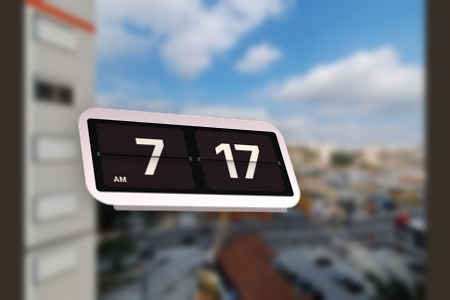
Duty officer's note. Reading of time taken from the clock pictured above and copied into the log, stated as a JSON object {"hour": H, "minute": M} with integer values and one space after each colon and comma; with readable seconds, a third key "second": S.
{"hour": 7, "minute": 17}
